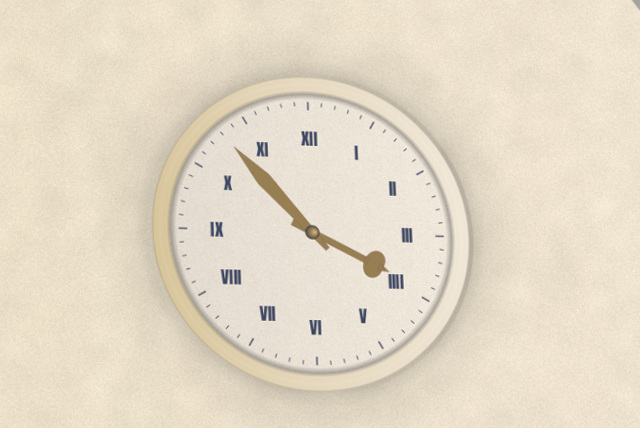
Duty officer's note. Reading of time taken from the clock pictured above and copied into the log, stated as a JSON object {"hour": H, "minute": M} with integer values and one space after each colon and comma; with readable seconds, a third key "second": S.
{"hour": 3, "minute": 53}
